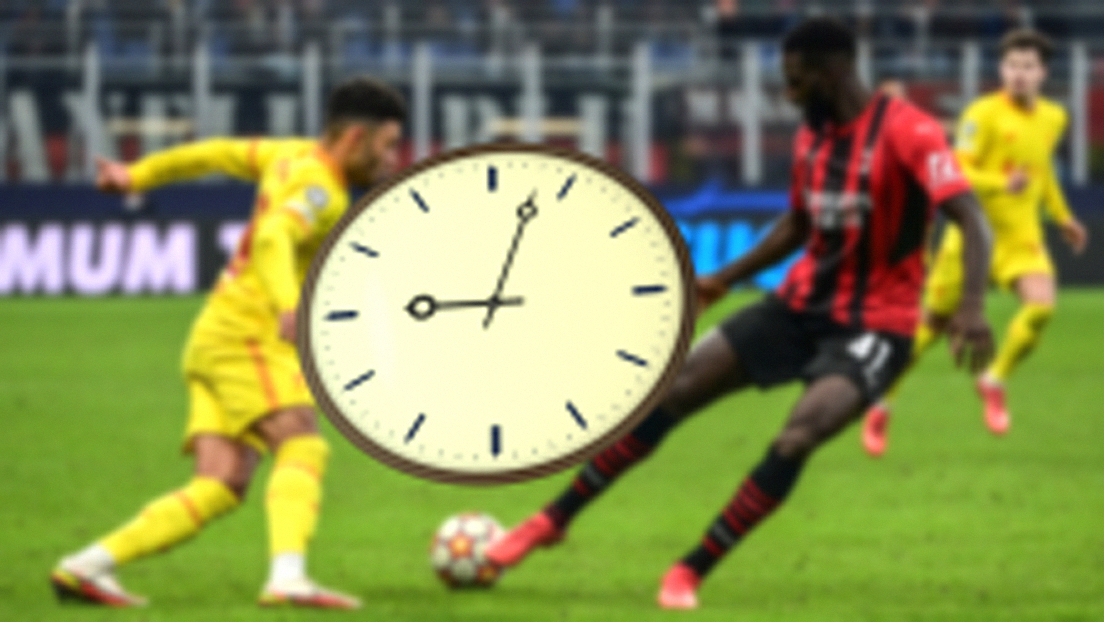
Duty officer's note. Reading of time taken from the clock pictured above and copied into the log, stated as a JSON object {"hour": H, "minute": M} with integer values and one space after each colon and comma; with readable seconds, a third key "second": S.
{"hour": 9, "minute": 3}
